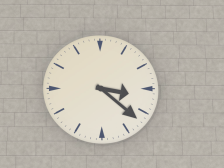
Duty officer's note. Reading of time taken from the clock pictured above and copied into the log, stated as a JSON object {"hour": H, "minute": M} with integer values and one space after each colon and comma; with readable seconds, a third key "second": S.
{"hour": 3, "minute": 22}
